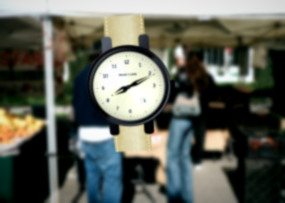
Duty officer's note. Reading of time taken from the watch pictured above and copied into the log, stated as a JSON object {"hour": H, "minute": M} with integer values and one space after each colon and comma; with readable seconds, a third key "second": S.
{"hour": 8, "minute": 11}
